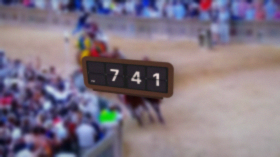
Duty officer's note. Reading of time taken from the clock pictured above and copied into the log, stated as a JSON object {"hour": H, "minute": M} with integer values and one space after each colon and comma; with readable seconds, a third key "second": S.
{"hour": 7, "minute": 41}
